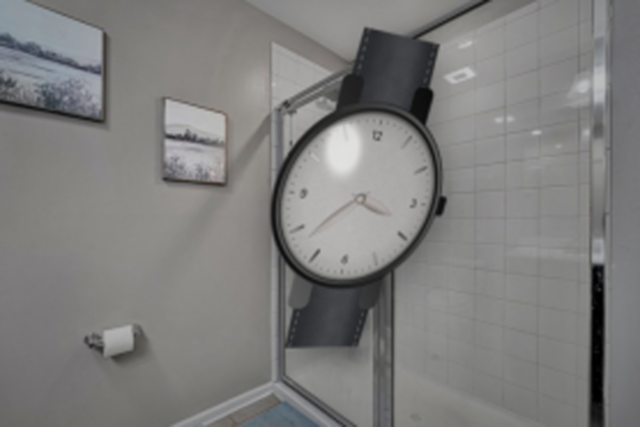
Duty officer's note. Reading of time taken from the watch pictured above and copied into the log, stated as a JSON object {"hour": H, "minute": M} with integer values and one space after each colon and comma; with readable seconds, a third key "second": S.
{"hour": 3, "minute": 38}
